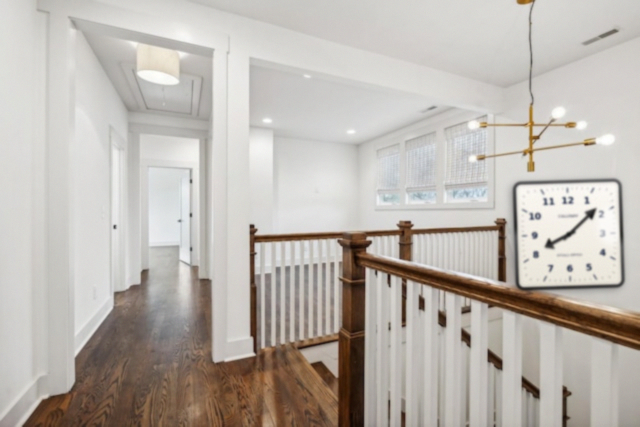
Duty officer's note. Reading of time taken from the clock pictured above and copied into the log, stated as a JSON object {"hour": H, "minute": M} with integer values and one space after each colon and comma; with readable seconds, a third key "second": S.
{"hour": 8, "minute": 8}
